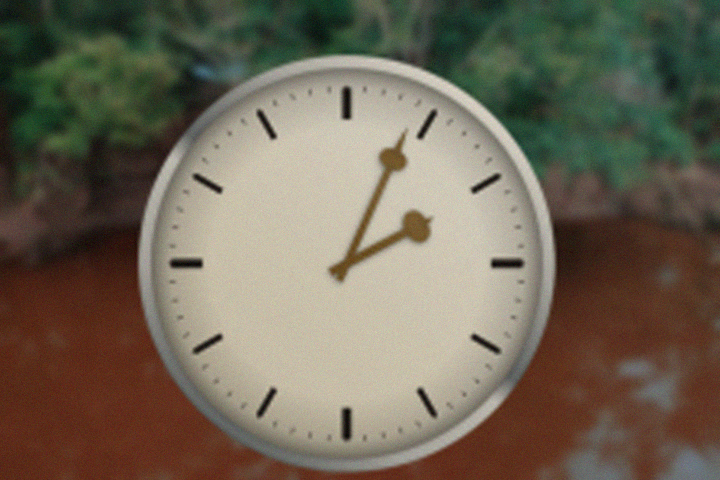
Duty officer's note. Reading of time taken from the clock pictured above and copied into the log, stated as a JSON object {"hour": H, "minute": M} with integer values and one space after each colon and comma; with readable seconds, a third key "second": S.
{"hour": 2, "minute": 4}
